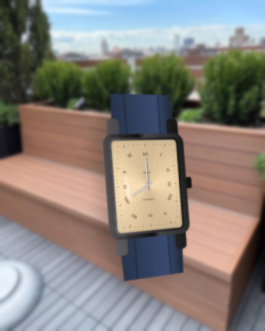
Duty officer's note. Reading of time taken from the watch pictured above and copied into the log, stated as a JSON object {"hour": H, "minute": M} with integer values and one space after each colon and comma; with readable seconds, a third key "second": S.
{"hour": 8, "minute": 0}
